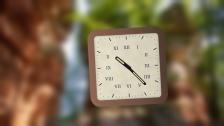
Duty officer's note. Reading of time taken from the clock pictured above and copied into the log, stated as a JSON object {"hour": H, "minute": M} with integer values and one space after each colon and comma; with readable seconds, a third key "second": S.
{"hour": 10, "minute": 23}
